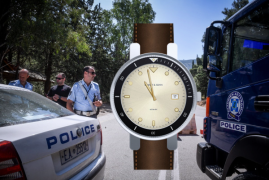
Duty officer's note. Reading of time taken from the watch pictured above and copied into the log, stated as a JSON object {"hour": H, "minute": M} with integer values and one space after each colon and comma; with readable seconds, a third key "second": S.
{"hour": 10, "minute": 58}
